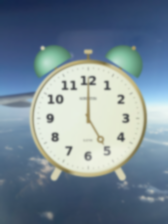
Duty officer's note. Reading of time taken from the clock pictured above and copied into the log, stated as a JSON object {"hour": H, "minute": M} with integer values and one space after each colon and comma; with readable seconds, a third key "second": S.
{"hour": 5, "minute": 0}
